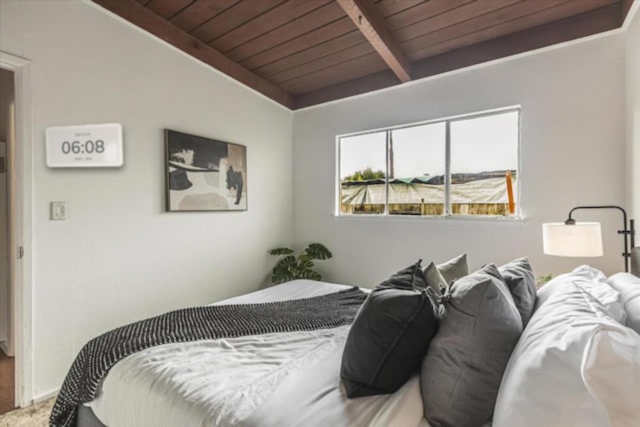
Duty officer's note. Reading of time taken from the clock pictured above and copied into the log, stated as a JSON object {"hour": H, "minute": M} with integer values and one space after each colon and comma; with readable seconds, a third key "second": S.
{"hour": 6, "minute": 8}
